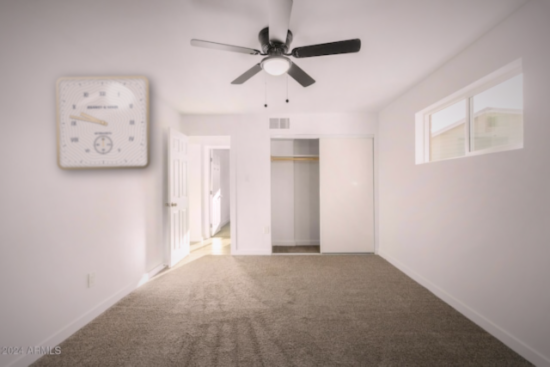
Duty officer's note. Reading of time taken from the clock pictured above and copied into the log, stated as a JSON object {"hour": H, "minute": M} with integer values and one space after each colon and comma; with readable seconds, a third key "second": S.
{"hour": 9, "minute": 47}
